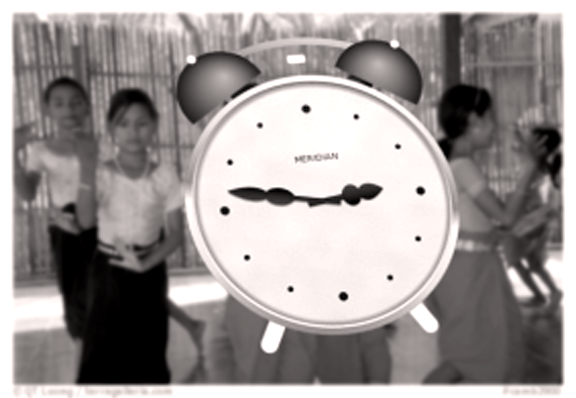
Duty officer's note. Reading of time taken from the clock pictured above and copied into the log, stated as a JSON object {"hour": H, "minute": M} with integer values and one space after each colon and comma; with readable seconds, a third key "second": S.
{"hour": 2, "minute": 47}
